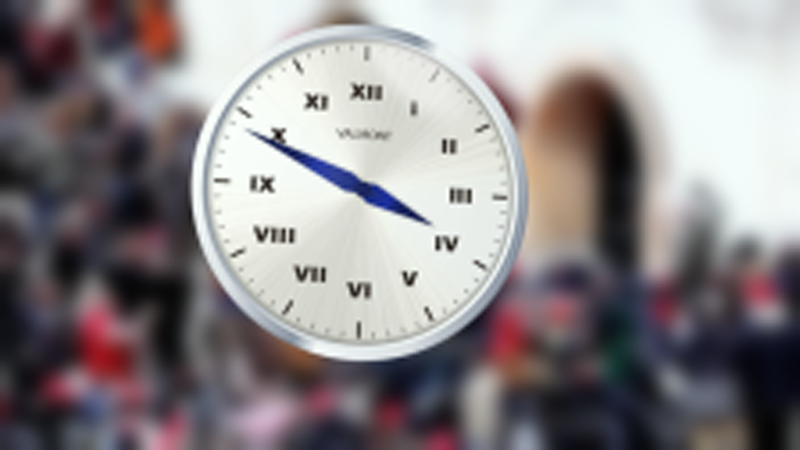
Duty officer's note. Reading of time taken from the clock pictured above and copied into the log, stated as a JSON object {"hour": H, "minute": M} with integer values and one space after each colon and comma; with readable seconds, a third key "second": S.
{"hour": 3, "minute": 49}
